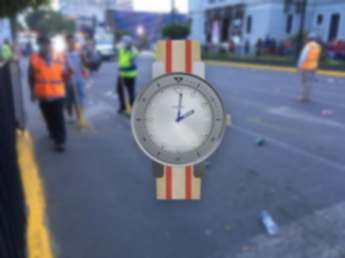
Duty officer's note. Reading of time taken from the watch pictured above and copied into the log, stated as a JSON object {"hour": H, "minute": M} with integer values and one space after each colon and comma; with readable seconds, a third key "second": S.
{"hour": 2, "minute": 1}
